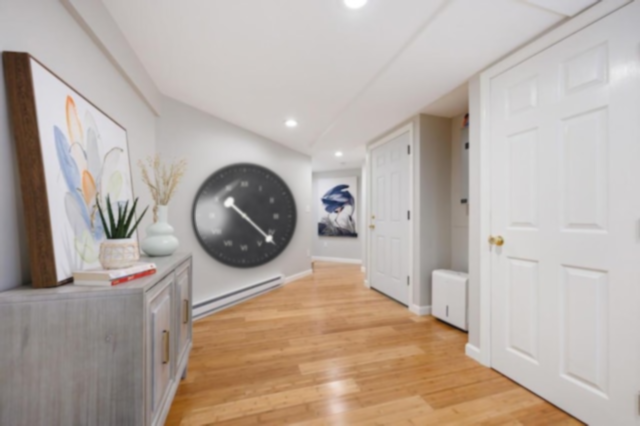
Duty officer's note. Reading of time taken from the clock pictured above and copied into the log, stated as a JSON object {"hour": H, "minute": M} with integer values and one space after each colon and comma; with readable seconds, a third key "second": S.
{"hour": 10, "minute": 22}
